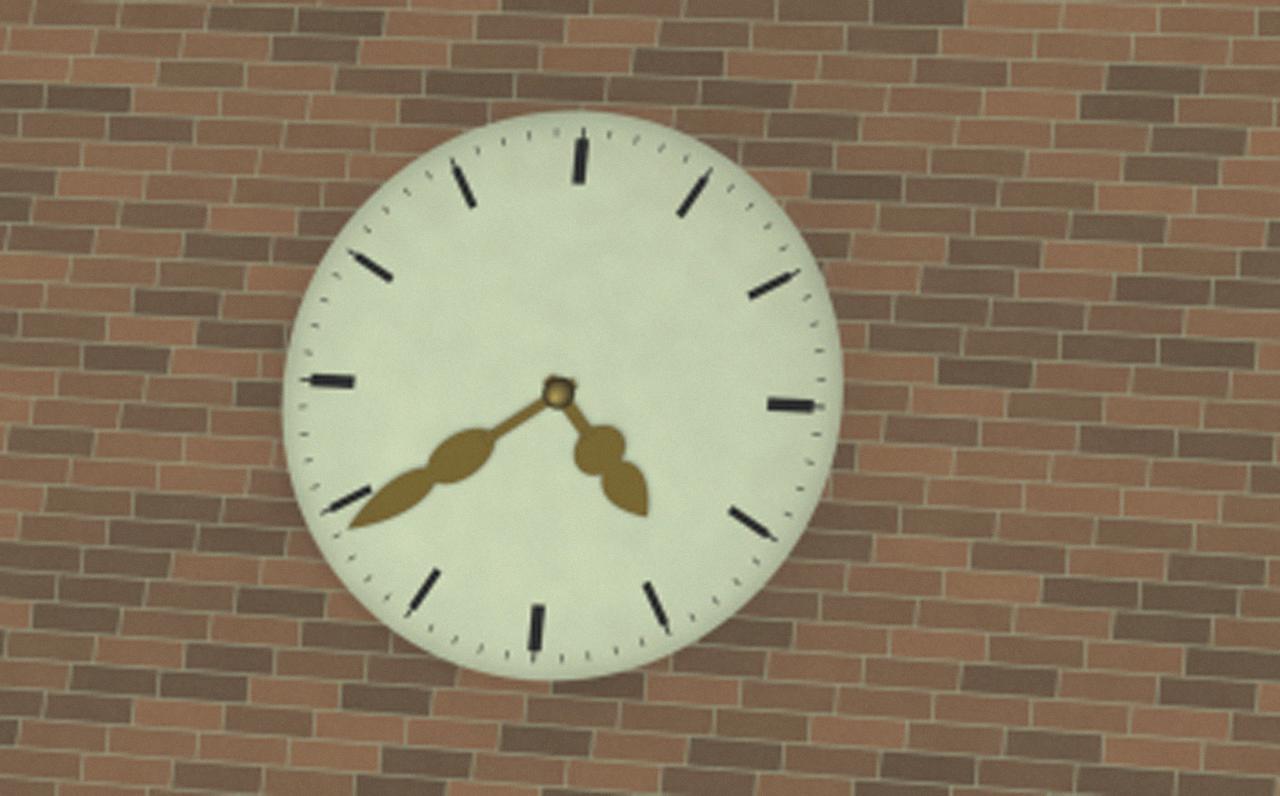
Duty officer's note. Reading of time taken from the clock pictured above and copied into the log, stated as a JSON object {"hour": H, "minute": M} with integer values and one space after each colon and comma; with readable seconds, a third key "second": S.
{"hour": 4, "minute": 39}
